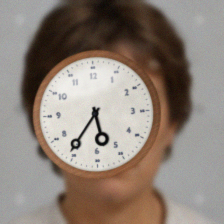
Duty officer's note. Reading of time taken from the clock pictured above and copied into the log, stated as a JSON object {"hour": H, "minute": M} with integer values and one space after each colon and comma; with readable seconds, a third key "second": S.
{"hour": 5, "minute": 36}
